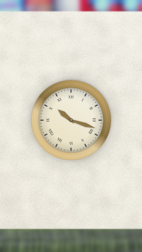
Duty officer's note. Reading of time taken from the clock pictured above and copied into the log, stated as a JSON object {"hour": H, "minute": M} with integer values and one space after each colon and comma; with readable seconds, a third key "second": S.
{"hour": 10, "minute": 18}
